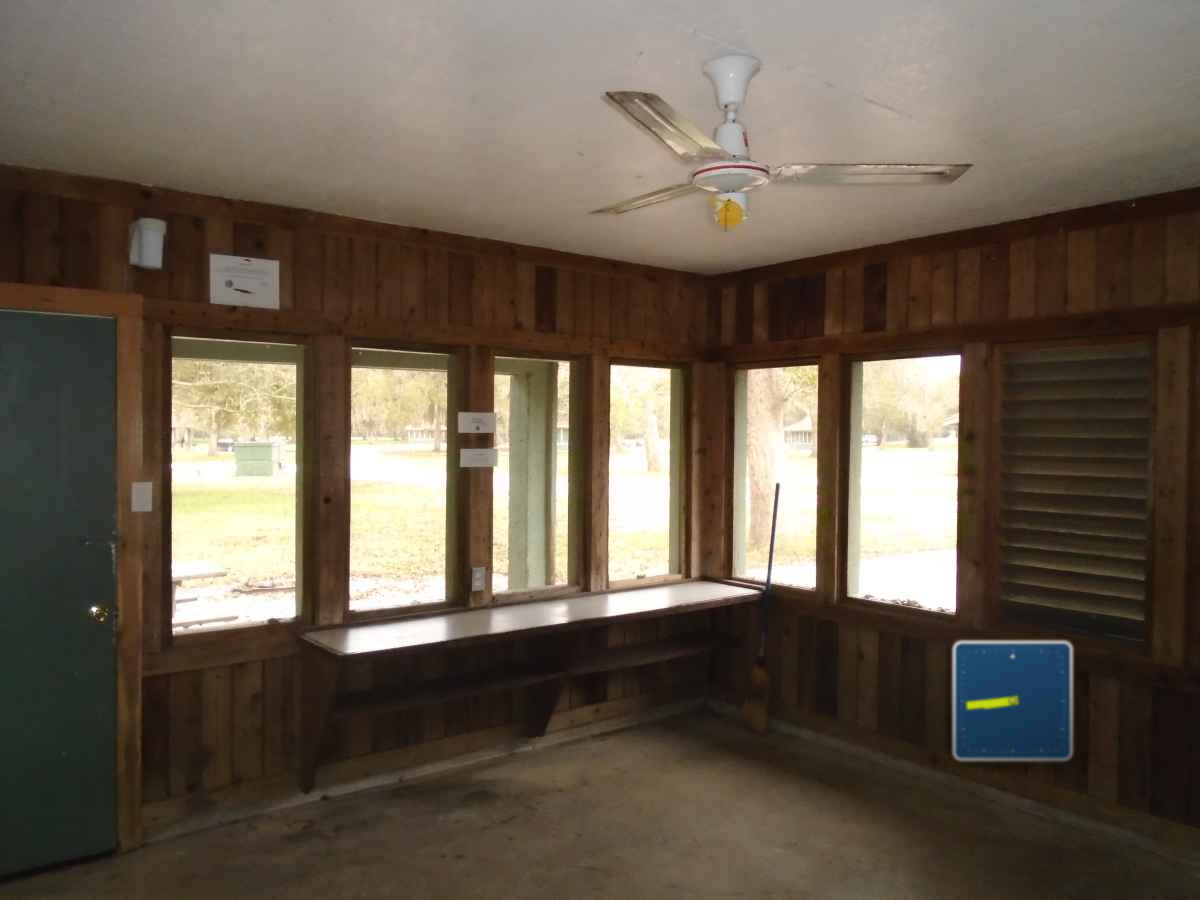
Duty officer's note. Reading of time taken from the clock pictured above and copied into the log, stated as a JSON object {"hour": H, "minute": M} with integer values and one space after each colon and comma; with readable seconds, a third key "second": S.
{"hour": 8, "minute": 44}
